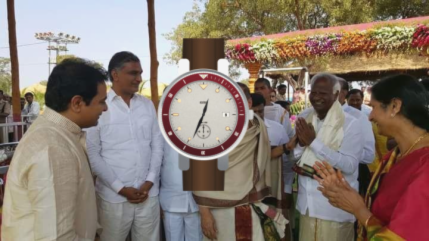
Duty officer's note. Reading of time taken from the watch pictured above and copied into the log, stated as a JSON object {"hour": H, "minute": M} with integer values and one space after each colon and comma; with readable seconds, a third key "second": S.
{"hour": 12, "minute": 34}
